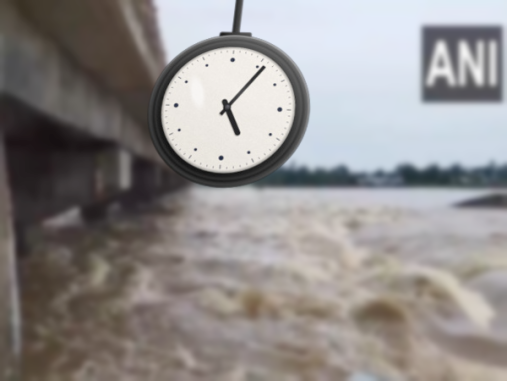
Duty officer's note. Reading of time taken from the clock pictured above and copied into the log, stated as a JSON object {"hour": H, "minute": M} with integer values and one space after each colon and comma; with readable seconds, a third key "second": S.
{"hour": 5, "minute": 6}
